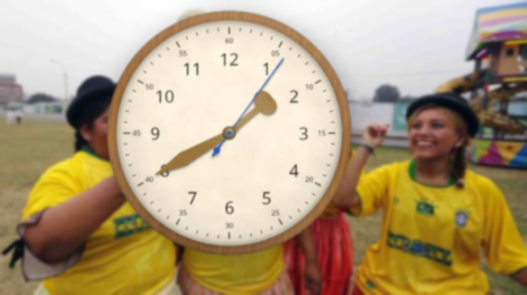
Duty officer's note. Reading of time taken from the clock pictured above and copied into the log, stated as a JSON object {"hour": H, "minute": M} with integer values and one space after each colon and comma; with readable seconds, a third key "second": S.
{"hour": 1, "minute": 40, "second": 6}
